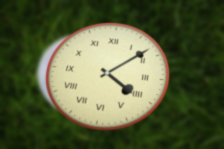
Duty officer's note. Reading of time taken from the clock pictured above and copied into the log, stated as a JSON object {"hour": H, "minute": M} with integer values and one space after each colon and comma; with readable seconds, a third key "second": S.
{"hour": 4, "minute": 8}
